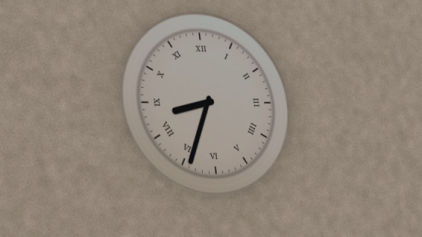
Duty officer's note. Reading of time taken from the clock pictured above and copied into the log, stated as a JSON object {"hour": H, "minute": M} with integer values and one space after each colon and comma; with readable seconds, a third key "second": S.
{"hour": 8, "minute": 34}
